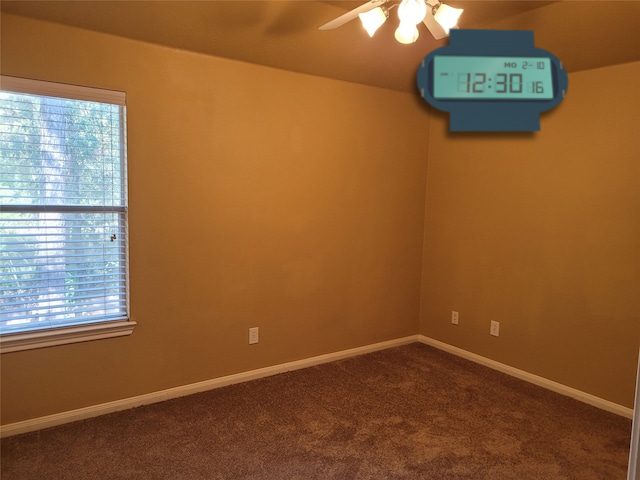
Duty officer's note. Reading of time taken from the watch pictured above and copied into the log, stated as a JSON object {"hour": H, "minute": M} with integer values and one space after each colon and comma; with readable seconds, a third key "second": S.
{"hour": 12, "minute": 30, "second": 16}
